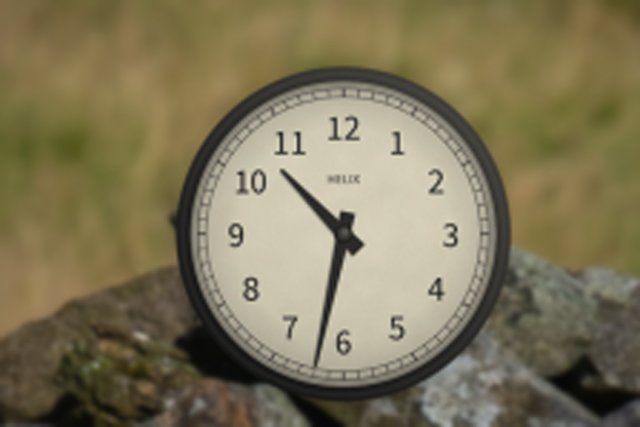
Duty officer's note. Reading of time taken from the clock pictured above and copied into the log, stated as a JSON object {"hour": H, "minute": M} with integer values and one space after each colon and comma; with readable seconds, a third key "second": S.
{"hour": 10, "minute": 32}
